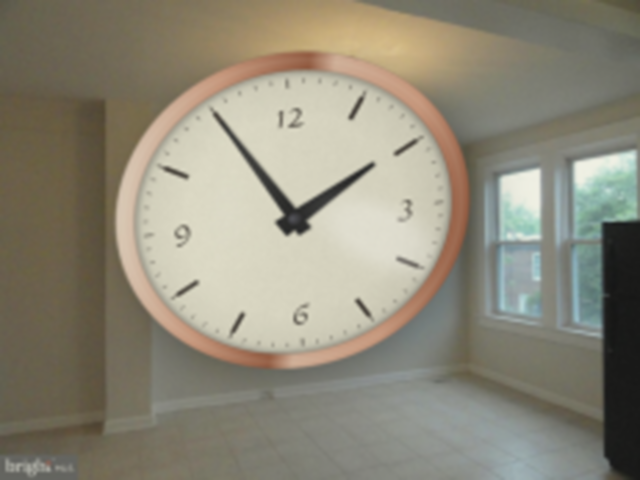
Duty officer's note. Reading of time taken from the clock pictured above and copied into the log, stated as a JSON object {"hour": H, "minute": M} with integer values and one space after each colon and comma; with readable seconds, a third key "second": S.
{"hour": 1, "minute": 55}
